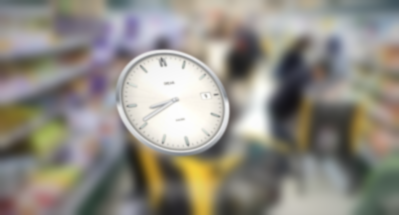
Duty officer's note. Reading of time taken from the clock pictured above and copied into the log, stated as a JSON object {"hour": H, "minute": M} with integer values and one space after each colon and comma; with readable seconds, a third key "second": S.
{"hour": 8, "minute": 41}
